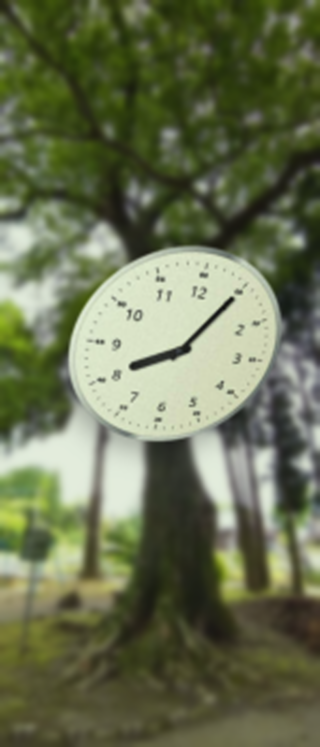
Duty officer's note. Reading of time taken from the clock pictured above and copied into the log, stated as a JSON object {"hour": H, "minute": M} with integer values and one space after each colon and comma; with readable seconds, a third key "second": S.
{"hour": 8, "minute": 5}
